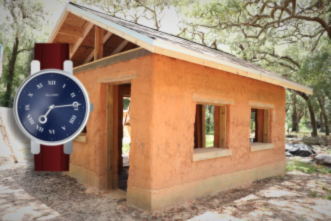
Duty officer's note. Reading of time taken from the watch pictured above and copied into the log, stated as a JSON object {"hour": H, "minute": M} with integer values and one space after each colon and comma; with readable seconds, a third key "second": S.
{"hour": 7, "minute": 14}
